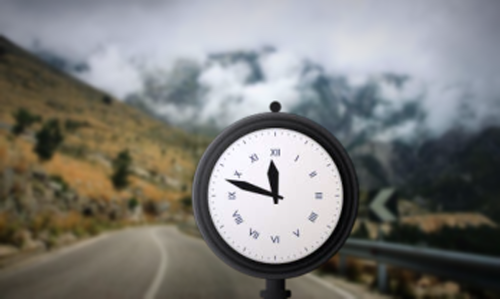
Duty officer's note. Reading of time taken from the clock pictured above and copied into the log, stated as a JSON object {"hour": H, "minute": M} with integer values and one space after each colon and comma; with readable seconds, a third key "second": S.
{"hour": 11, "minute": 48}
